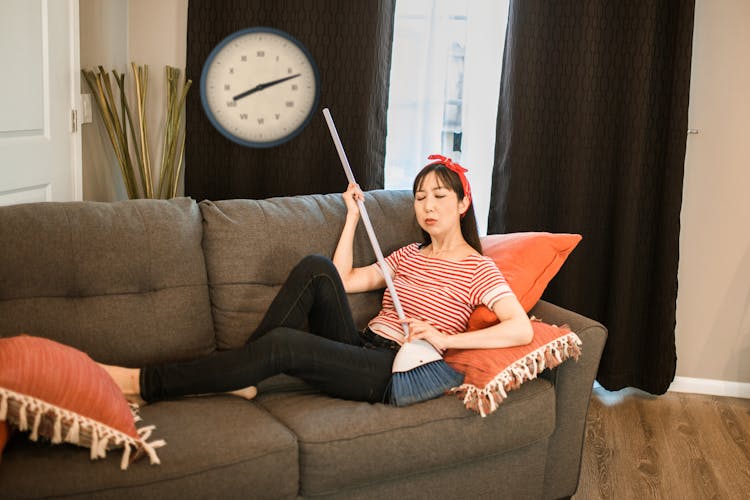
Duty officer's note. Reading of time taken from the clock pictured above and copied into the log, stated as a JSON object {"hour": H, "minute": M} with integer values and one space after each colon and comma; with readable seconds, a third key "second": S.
{"hour": 8, "minute": 12}
